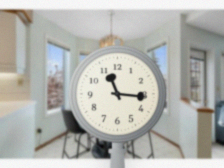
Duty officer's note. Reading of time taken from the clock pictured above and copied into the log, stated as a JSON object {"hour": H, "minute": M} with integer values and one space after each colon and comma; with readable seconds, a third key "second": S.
{"hour": 11, "minute": 16}
